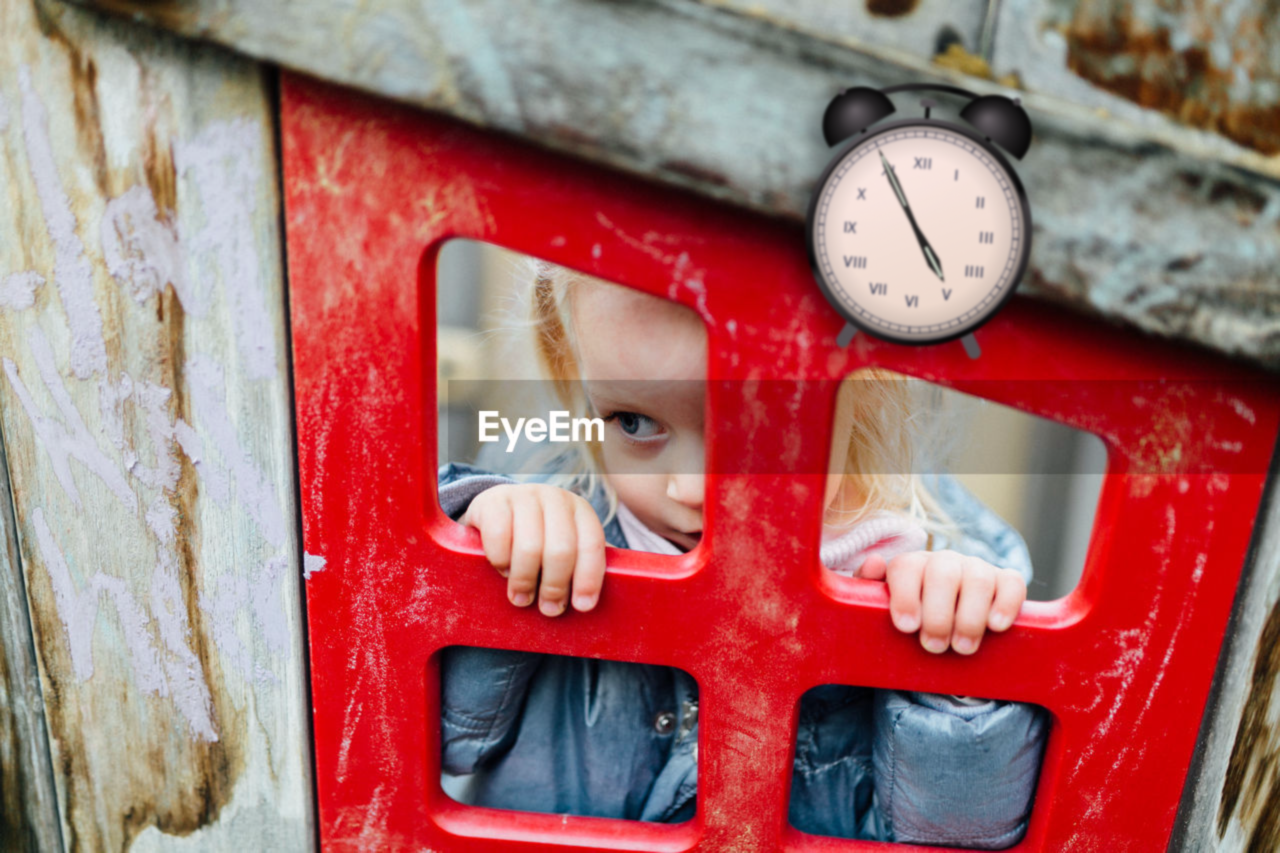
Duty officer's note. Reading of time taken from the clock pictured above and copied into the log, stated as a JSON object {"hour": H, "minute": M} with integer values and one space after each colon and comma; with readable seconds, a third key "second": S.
{"hour": 4, "minute": 55}
